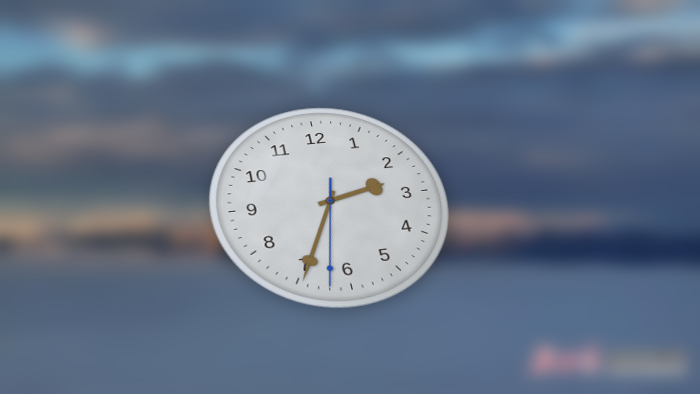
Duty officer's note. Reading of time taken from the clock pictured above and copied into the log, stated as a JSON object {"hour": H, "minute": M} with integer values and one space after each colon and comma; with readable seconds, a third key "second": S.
{"hour": 2, "minute": 34, "second": 32}
